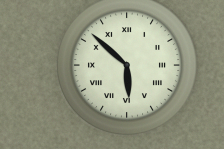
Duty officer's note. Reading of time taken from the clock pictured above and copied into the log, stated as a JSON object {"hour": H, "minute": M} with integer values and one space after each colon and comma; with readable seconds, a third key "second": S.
{"hour": 5, "minute": 52}
